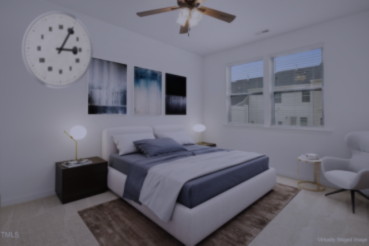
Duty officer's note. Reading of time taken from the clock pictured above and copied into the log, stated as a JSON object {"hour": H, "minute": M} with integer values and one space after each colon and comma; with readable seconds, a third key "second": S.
{"hour": 3, "minute": 5}
